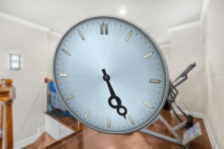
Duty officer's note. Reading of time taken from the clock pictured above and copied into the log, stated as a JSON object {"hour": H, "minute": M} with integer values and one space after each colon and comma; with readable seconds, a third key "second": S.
{"hour": 5, "minute": 26}
